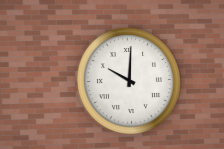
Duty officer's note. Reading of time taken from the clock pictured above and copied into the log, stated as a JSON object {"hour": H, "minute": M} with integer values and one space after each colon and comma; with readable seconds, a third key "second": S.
{"hour": 10, "minute": 1}
